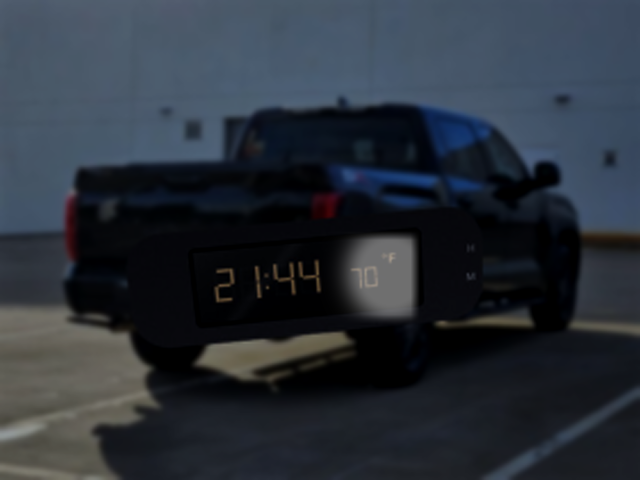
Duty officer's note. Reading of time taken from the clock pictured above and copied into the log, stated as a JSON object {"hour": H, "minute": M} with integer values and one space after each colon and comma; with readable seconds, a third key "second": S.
{"hour": 21, "minute": 44}
